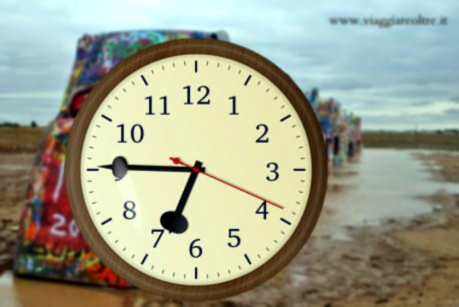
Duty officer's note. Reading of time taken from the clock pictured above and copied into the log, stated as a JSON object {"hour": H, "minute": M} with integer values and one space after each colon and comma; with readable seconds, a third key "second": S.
{"hour": 6, "minute": 45, "second": 19}
